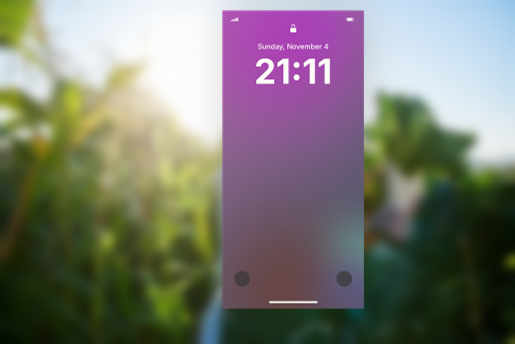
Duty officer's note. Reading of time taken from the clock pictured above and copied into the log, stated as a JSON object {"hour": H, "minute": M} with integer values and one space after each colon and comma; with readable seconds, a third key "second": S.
{"hour": 21, "minute": 11}
